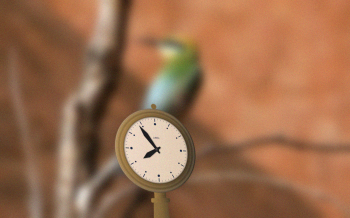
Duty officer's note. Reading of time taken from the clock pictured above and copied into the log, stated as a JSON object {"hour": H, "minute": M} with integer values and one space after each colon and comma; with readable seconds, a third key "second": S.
{"hour": 7, "minute": 54}
